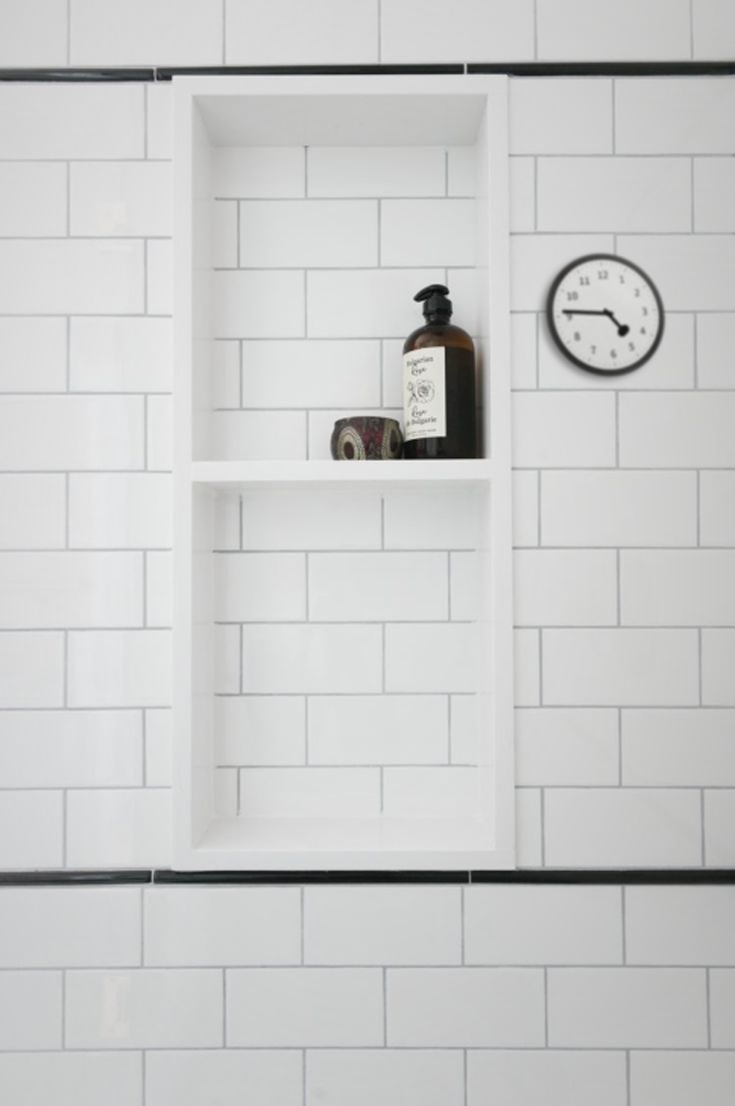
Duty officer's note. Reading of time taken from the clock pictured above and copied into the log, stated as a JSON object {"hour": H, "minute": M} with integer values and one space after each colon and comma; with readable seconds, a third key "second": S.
{"hour": 4, "minute": 46}
